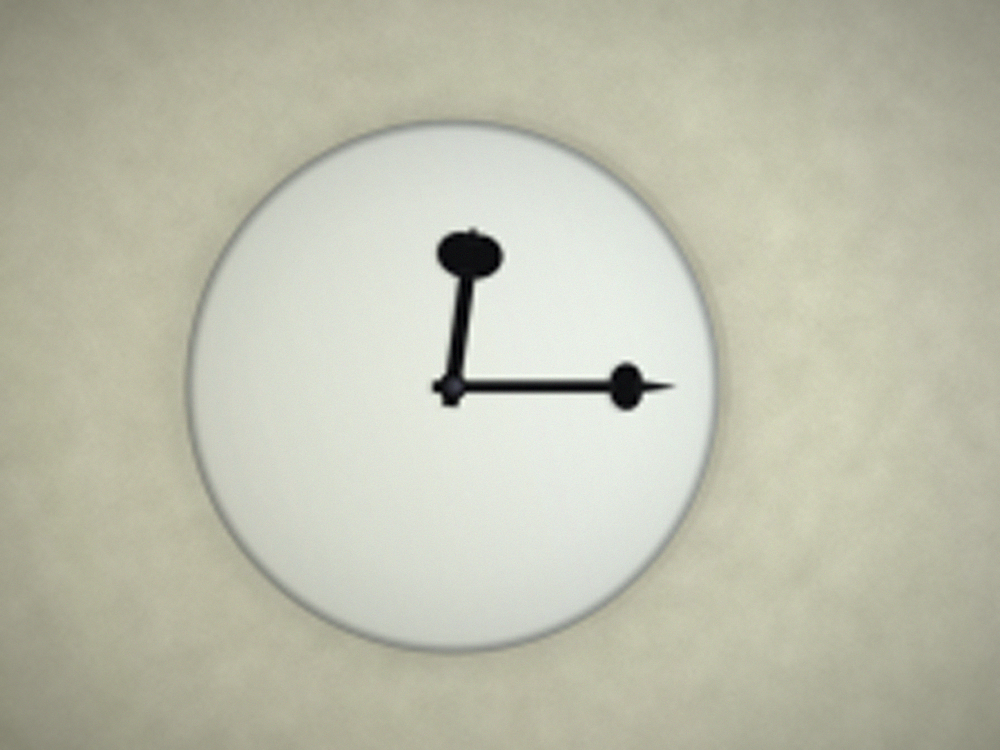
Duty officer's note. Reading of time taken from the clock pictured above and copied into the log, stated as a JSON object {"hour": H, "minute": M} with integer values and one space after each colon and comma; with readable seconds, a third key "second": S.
{"hour": 12, "minute": 15}
